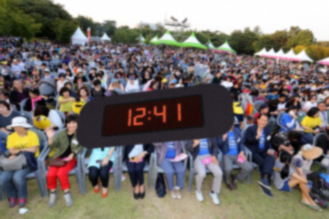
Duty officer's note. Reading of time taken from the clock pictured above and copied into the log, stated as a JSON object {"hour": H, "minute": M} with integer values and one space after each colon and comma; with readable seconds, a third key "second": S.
{"hour": 12, "minute": 41}
